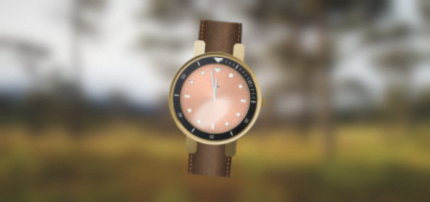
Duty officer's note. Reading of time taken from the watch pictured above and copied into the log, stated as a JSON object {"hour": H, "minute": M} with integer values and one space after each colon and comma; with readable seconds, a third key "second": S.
{"hour": 11, "minute": 58}
